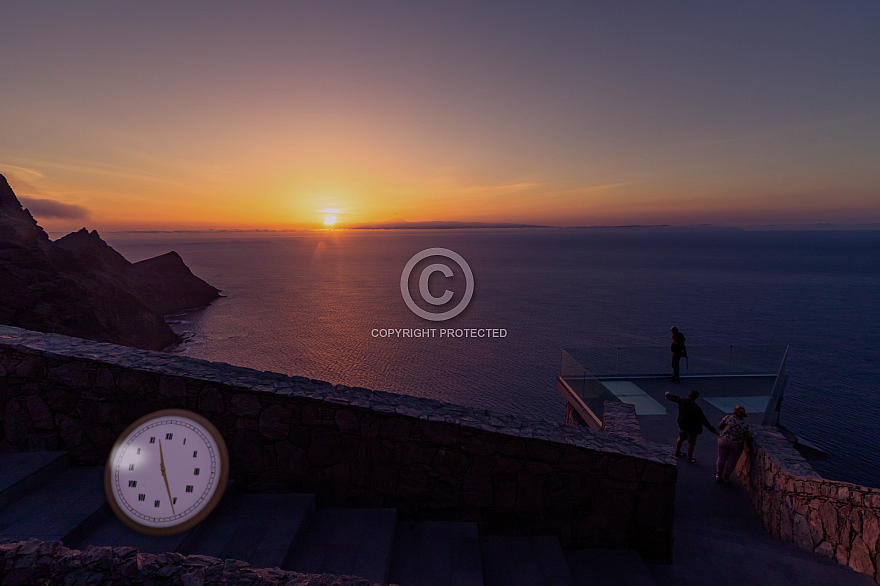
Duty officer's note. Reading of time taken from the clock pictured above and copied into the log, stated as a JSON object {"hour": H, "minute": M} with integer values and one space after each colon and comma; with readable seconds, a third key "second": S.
{"hour": 11, "minute": 26}
